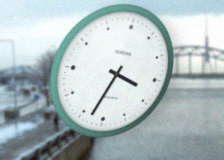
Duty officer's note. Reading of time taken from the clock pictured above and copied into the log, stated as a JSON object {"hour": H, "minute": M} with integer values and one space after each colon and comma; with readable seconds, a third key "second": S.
{"hour": 3, "minute": 33}
